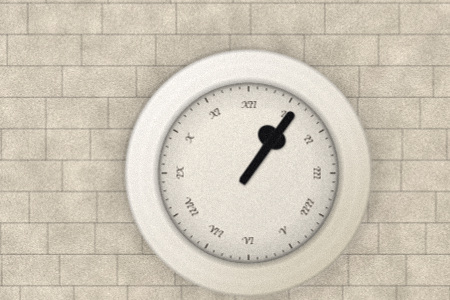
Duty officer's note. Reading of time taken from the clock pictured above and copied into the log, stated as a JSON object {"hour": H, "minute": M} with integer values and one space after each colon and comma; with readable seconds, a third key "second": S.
{"hour": 1, "minute": 6}
